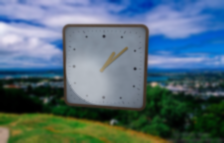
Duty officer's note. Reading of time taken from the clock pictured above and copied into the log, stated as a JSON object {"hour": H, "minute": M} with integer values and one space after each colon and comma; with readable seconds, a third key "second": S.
{"hour": 1, "minute": 8}
